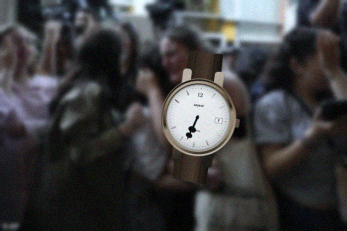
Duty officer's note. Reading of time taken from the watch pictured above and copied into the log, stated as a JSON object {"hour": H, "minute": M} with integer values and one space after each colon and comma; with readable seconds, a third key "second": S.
{"hour": 6, "minute": 33}
